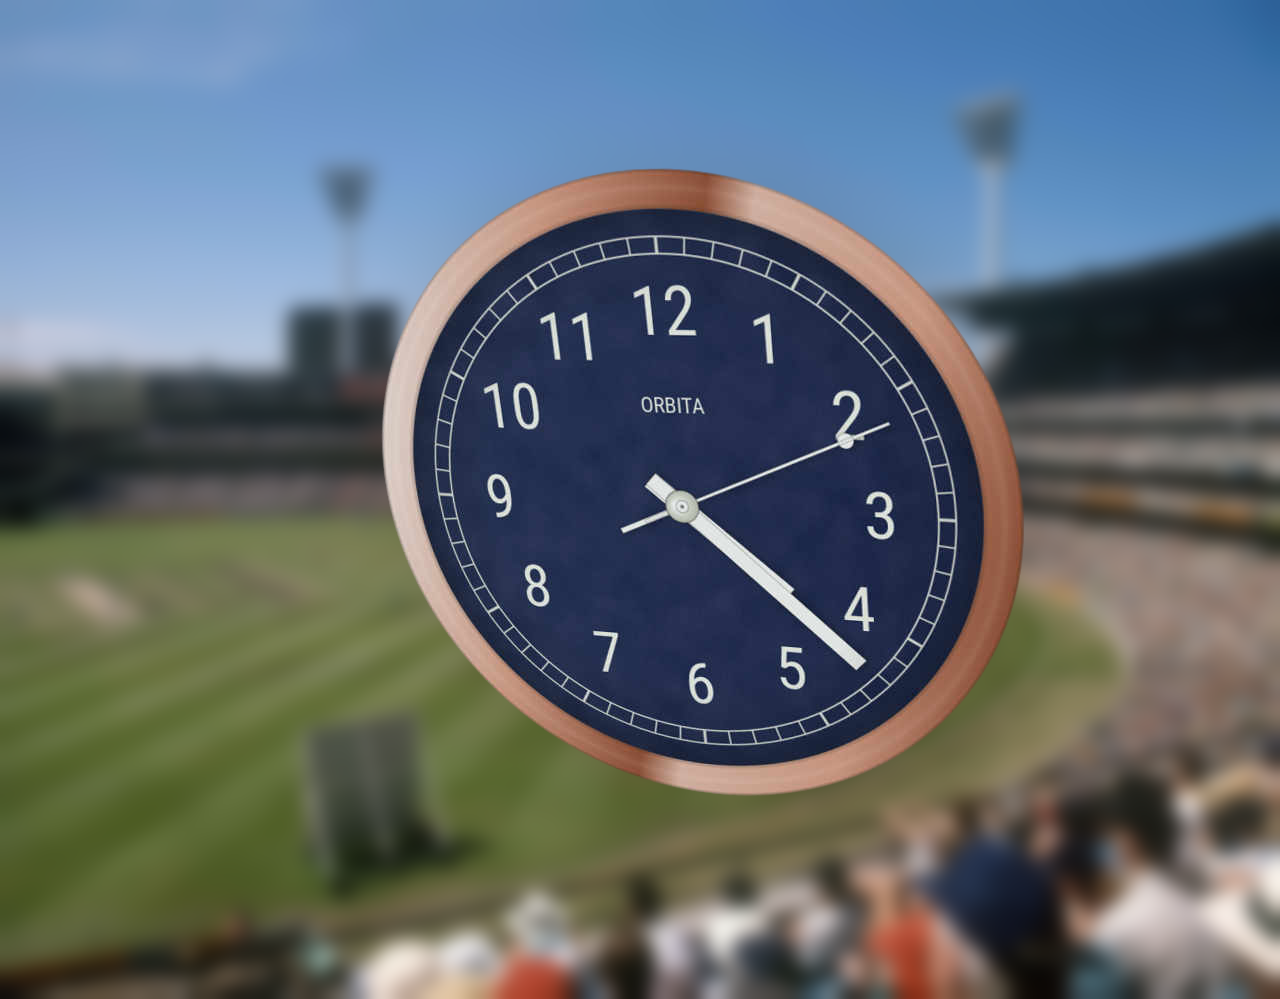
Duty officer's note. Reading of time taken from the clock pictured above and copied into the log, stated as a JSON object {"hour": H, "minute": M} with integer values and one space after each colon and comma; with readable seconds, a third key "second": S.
{"hour": 4, "minute": 22, "second": 11}
